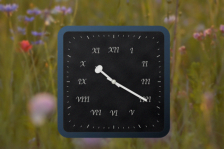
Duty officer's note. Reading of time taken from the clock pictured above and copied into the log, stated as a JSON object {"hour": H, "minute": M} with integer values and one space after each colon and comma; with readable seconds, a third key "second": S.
{"hour": 10, "minute": 20}
